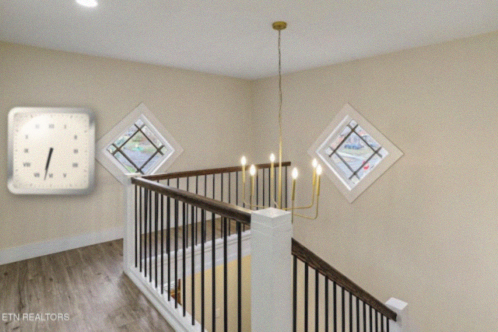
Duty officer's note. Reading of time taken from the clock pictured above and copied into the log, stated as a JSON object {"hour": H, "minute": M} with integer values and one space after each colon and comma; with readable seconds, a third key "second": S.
{"hour": 6, "minute": 32}
